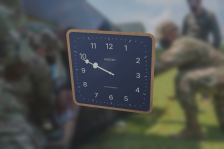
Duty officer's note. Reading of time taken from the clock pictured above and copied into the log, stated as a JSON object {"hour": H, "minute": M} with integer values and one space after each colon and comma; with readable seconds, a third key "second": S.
{"hour": 9, "minute": 49}
